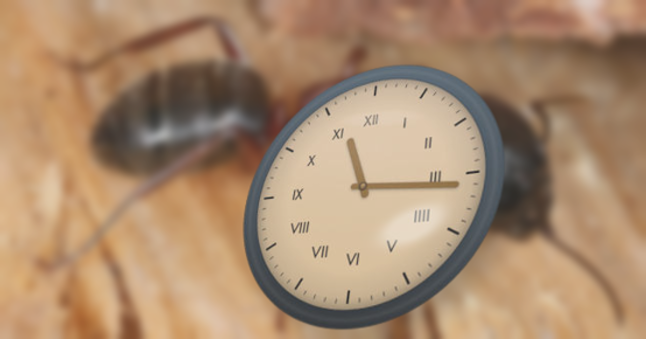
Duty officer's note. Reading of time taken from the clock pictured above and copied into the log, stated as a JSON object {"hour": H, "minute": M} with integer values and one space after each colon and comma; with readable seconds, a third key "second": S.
{"hour": 11, "minute": 16}
